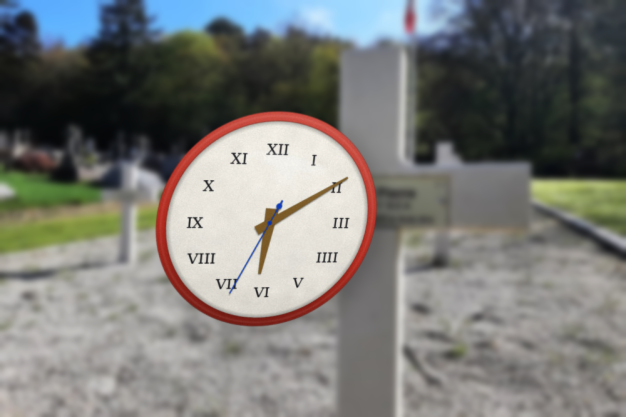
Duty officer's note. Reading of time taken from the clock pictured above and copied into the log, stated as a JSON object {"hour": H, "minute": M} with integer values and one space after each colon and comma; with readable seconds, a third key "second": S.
{"hour": 6, "minute": 9, "second": 34}
